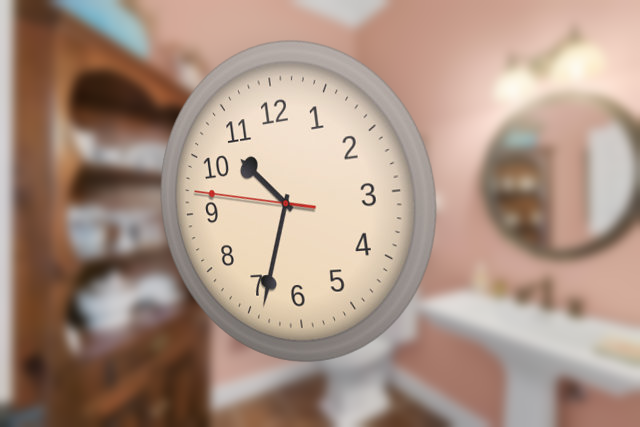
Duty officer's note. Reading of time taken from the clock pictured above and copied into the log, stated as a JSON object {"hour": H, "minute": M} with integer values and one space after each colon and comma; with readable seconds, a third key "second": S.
{"hour": 10, "minute": 33, "second": 47}
